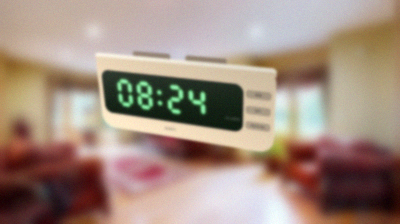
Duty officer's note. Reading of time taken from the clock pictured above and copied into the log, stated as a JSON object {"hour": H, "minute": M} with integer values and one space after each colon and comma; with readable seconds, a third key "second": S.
{"hour": 8, "minute": 24}
